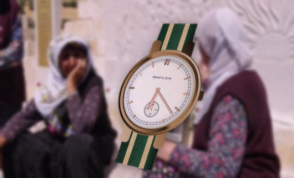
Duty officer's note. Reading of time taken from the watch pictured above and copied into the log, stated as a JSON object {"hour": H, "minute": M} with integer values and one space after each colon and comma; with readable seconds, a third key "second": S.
{"hour": 6, "minute": 22}
